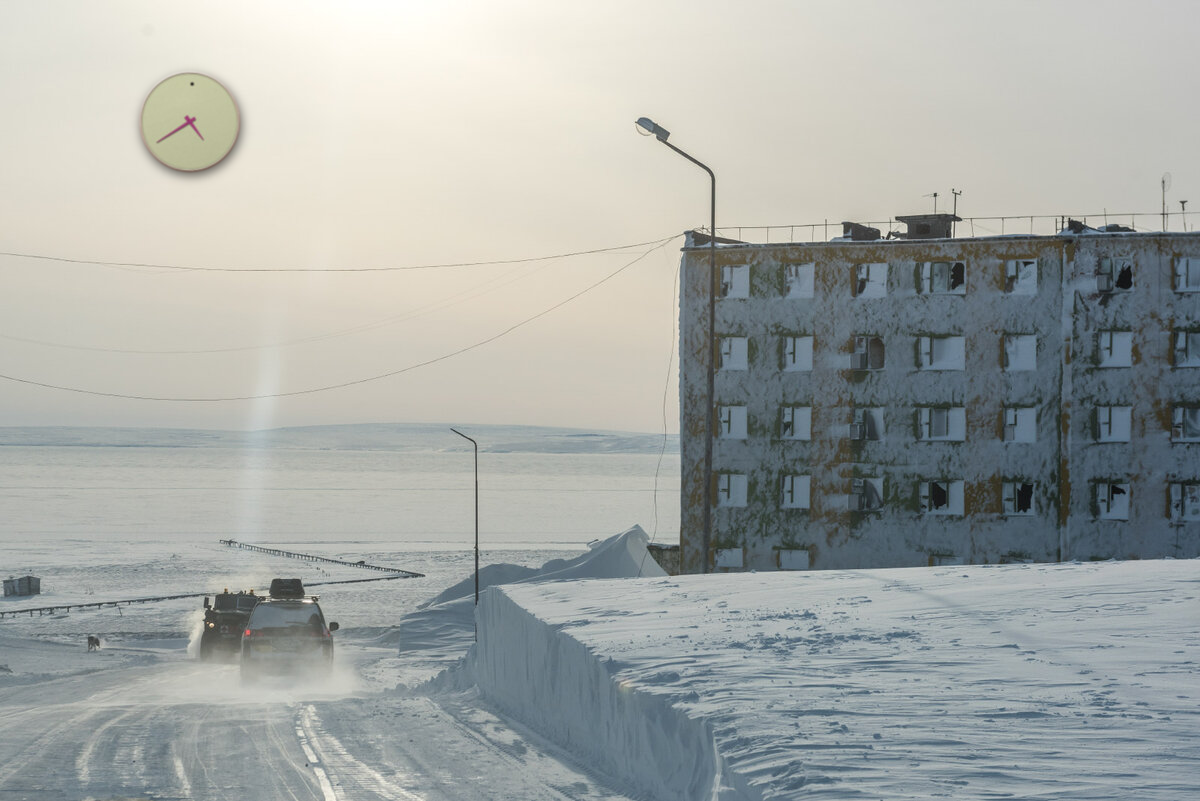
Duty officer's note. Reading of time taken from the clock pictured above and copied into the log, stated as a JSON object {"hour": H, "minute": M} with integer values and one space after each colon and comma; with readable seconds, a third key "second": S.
{"hour": 4, "minute": 39}
